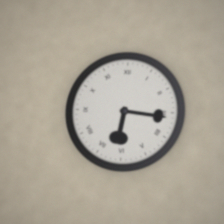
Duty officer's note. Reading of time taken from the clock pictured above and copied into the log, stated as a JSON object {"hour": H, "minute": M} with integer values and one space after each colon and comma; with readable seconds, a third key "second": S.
{"hour": 6, "minute": 16}
